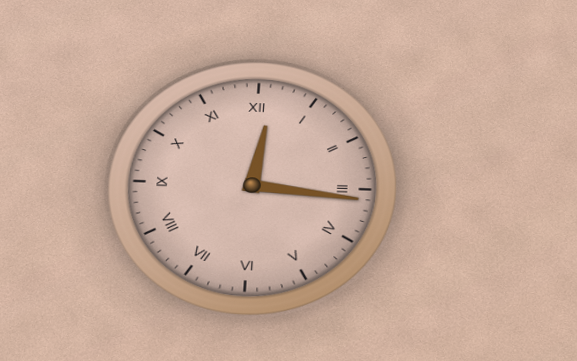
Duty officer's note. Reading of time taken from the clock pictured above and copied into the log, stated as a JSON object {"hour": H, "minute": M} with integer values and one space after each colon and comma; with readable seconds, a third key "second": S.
{"hour": 12, "minute": 16}
